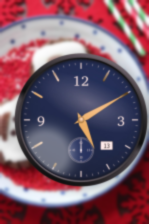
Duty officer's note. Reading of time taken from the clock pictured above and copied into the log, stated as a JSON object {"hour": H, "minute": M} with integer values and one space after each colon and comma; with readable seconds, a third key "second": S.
{"hour": 5, "minute": 10}
